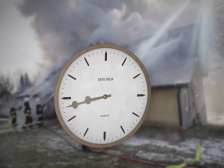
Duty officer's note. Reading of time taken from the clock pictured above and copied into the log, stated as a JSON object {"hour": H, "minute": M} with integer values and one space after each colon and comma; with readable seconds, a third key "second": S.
{"hour": 8, "minute": 43}
